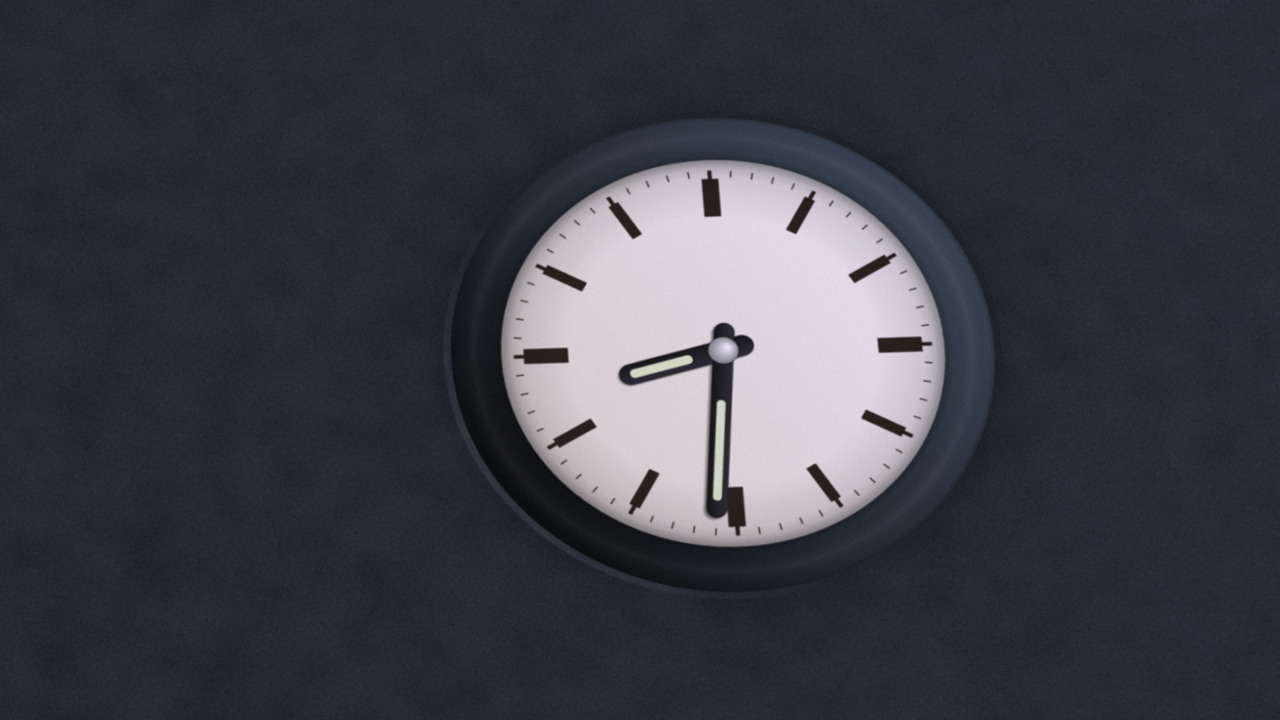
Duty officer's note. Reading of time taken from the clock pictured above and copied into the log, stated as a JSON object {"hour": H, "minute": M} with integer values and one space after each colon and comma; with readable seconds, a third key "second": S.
{"hour": 8, "minute": 31}
